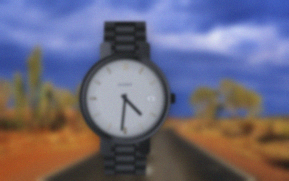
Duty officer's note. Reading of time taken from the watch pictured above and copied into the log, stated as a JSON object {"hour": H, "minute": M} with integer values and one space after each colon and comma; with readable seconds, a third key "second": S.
{"hour": 4, "minute": 31}
